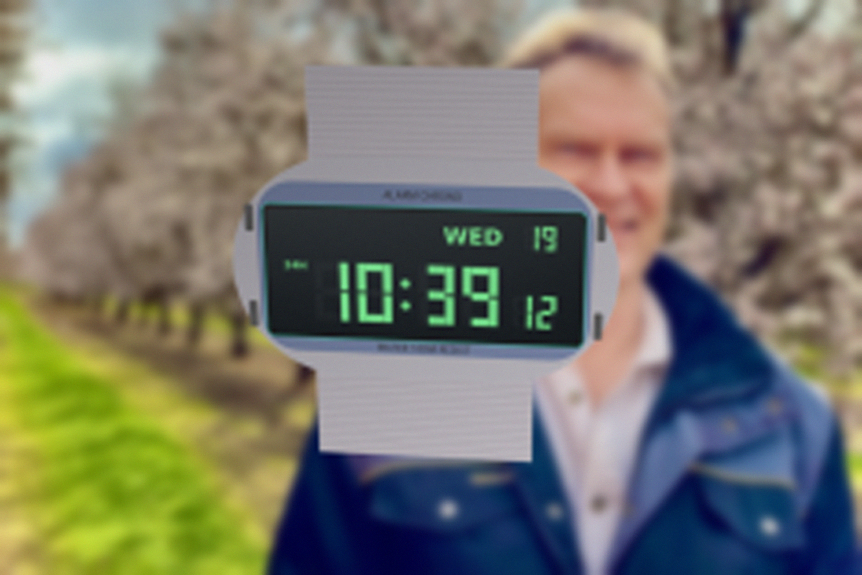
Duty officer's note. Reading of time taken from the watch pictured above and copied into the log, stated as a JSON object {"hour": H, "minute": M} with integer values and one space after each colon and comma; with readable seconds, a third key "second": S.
{"hour": 10, "minute": 39, "second": 12}
